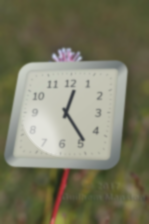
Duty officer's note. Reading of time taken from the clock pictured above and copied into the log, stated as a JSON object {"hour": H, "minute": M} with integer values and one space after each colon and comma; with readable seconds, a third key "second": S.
{"hour": 12, "minute": 24}
